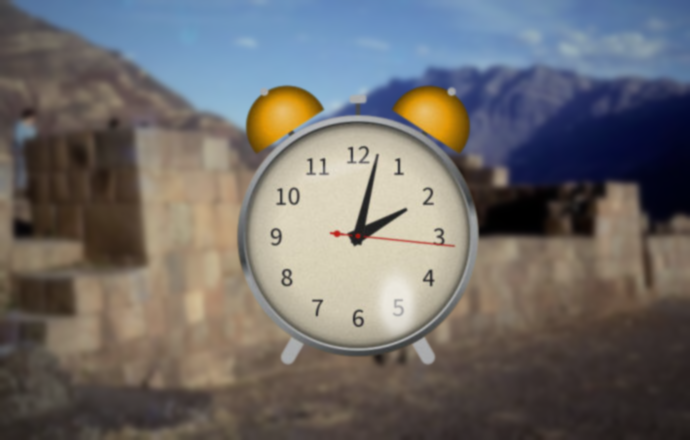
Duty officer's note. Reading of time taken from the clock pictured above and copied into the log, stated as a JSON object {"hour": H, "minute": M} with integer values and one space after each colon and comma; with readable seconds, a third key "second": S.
{"hour": 2, "minute": 2, "second": 16}
